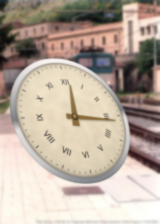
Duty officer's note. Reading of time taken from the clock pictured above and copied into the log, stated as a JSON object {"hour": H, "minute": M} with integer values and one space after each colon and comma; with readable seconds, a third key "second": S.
{"hour": 12, "minute": 16}
